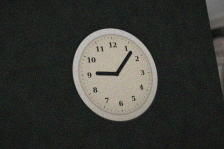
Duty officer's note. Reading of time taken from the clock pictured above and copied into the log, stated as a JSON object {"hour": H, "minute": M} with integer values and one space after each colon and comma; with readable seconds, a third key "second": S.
{"hour": 9, "minute": 7}
